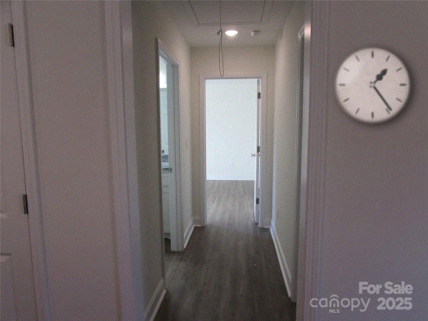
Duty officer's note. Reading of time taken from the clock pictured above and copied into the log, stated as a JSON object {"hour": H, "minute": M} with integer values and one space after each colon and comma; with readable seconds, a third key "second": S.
{"hour": 1, "minute": 24}
